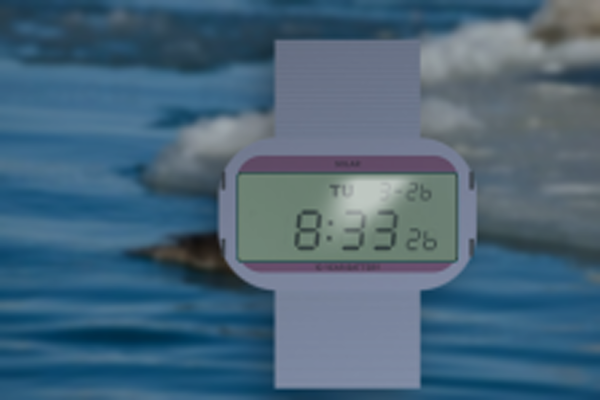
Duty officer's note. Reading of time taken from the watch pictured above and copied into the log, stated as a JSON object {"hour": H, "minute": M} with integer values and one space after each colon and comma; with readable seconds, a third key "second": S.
{"hour": 8, "minute": 33, "second": 26}
